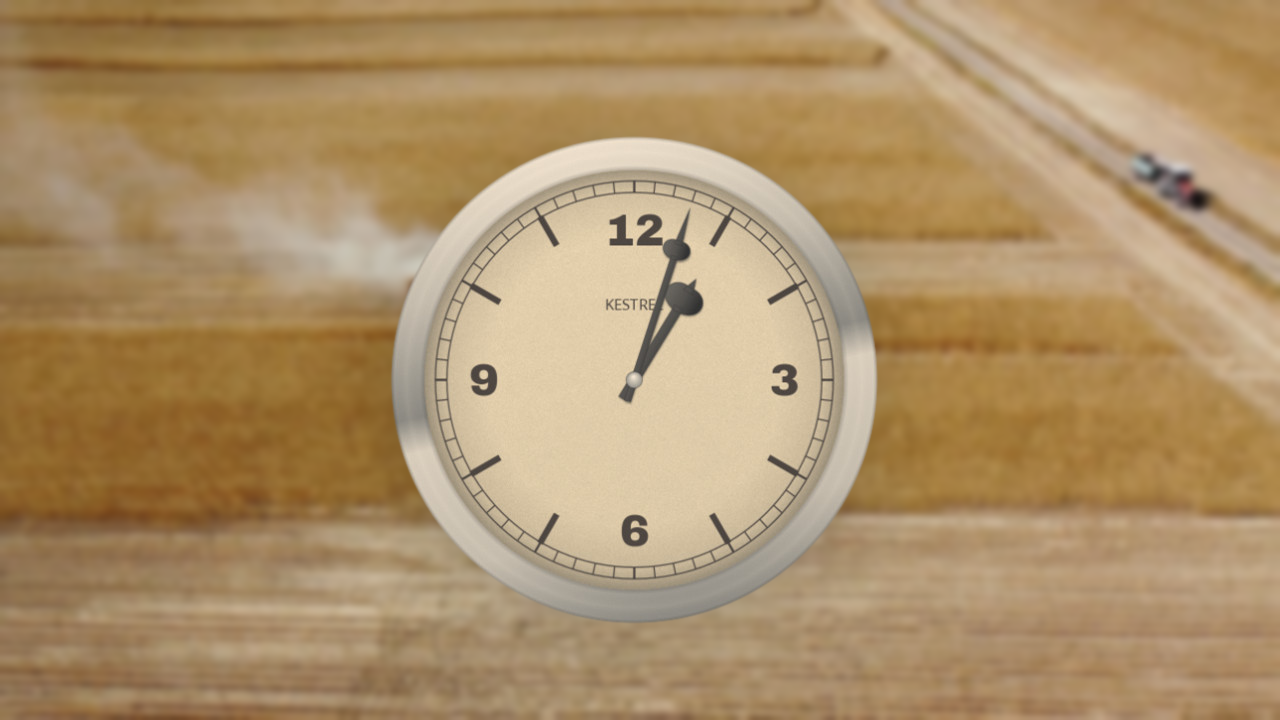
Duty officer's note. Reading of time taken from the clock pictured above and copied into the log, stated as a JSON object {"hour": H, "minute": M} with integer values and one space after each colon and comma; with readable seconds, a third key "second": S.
{"hour": 1, "minute": 3}
